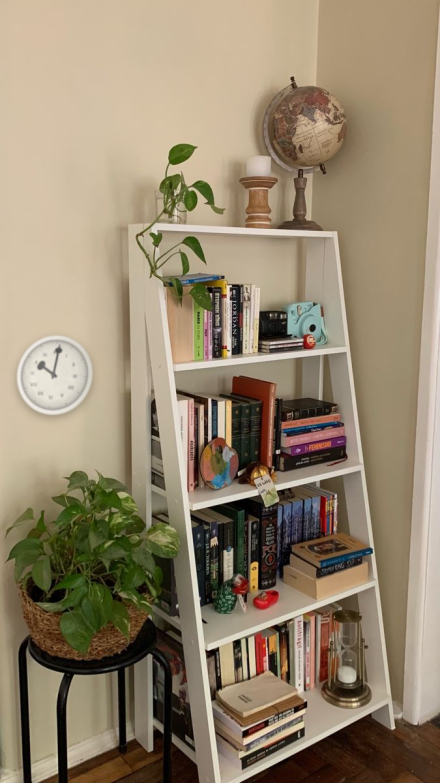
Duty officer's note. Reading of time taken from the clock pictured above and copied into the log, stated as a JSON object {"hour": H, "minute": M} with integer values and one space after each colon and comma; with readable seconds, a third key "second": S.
{"hour": 10, "minute": 1}
